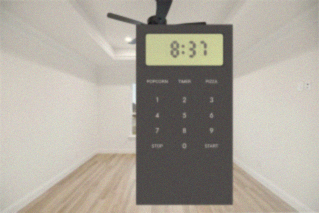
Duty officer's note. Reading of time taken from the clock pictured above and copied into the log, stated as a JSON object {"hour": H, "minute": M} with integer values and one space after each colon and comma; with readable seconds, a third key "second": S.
{"hour": 8, "minute": 37}
